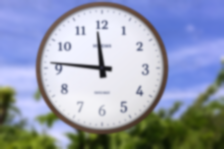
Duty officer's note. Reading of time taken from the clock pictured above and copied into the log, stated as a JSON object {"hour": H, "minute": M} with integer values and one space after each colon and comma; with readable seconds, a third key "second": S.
{"hour": 11, "minute": 46}
